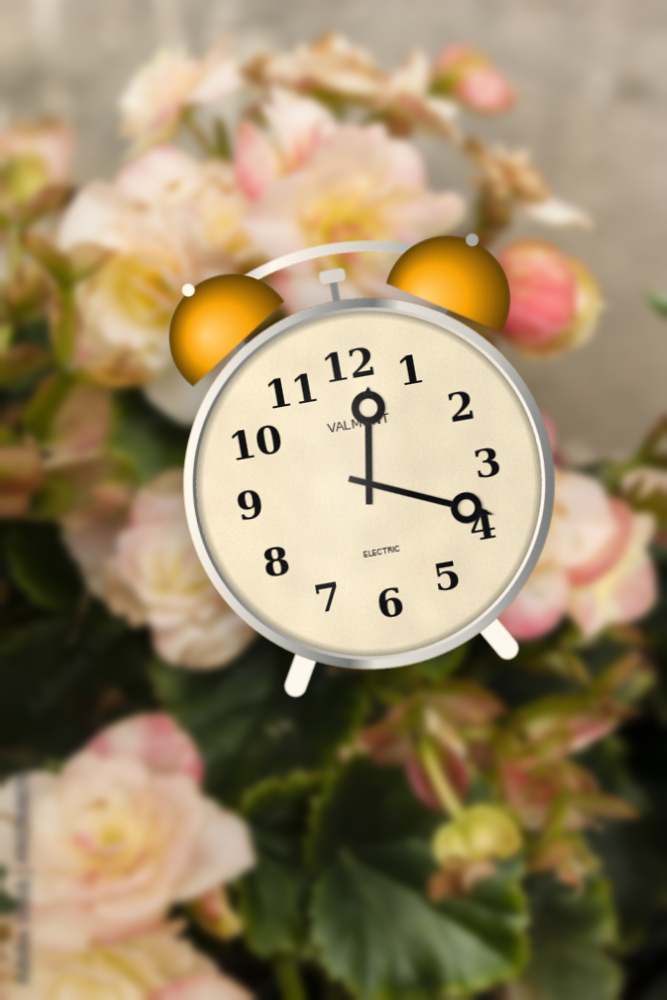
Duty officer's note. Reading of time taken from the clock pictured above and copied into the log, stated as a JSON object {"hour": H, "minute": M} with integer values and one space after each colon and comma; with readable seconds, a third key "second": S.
{"hour": 12, "minute": 19}
